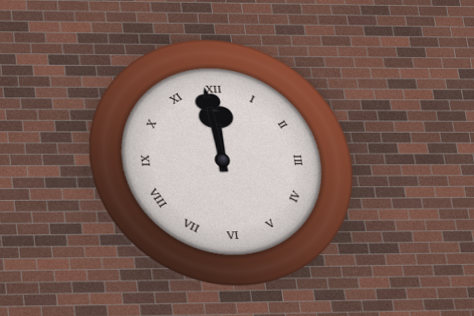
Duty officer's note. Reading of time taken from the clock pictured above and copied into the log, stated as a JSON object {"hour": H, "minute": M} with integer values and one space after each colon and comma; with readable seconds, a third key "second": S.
{"hour": 11, "minute": 59}
